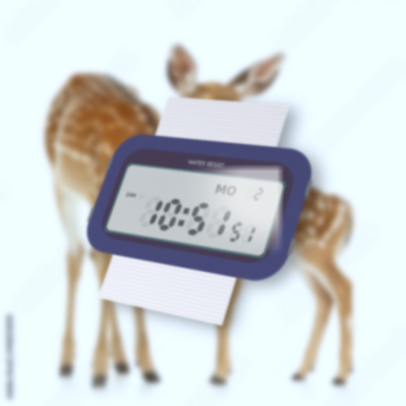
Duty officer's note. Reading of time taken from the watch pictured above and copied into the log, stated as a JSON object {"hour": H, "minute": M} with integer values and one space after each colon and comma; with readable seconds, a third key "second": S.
{"hour": 10, "minute": 51, "second": 51}
